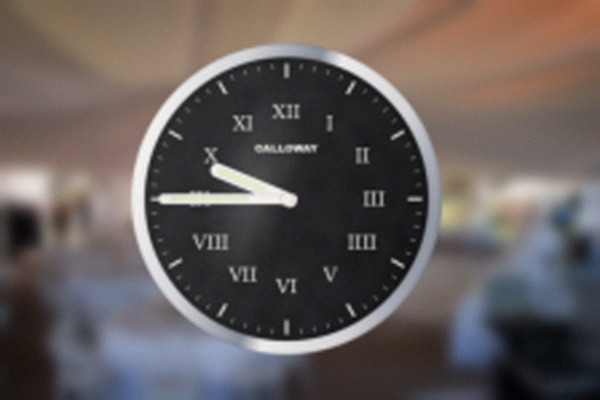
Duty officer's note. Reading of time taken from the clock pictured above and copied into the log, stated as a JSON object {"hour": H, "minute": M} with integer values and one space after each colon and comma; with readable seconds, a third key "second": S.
{"hour": 9, "minute": 45}
